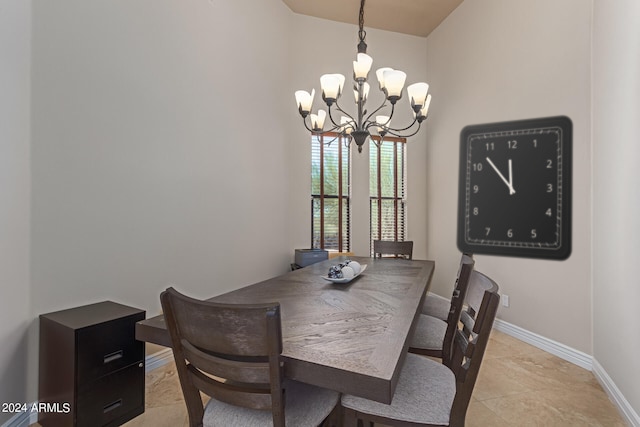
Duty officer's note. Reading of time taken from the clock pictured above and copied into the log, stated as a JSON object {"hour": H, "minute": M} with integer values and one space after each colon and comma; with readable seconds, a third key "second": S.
{"hour": 11, "minute": 53}
